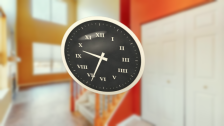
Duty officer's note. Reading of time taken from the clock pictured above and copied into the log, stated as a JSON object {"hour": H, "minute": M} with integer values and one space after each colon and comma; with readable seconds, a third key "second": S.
{"hour": 9, "minute": 34}
